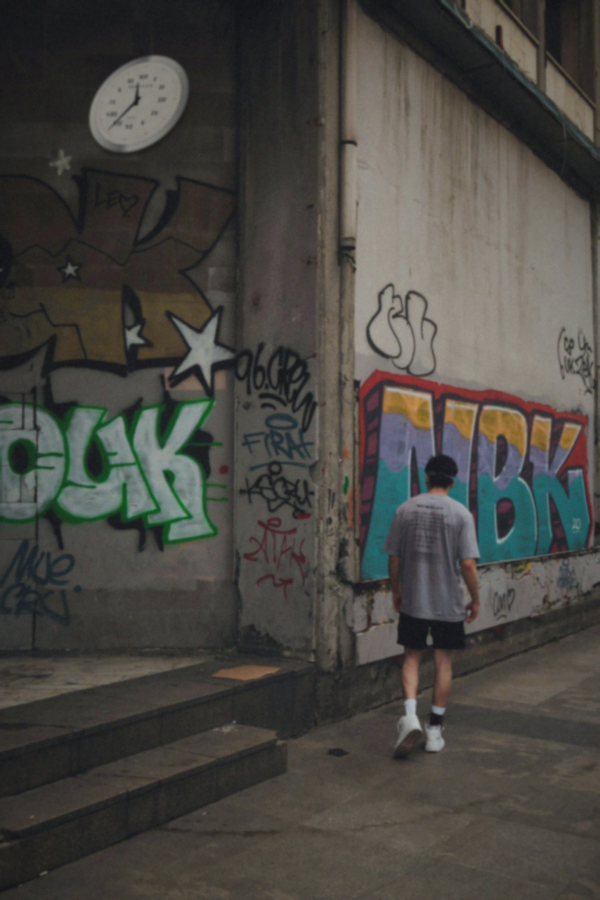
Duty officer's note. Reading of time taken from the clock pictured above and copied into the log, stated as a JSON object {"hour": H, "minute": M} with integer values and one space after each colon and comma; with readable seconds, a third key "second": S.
{"hour": 11, "minute": 36}
